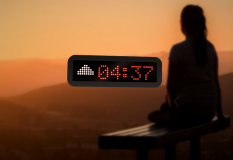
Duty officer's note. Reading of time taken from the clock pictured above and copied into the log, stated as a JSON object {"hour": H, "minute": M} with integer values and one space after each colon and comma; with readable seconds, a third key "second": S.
{"hour": 4, "minute": 37}
